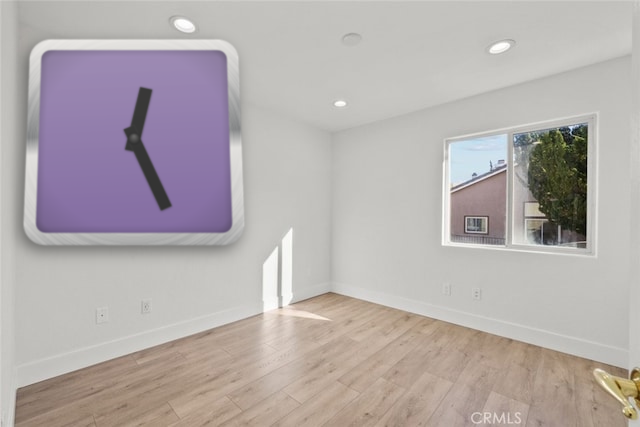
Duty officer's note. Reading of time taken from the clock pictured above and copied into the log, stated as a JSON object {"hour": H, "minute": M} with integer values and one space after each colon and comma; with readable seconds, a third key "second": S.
{"hour": 12, "minute": 26}
